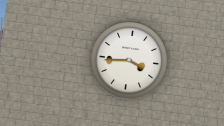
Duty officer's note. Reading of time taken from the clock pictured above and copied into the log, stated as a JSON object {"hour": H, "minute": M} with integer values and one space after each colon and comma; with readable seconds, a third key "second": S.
{"hour": 3, "minute": 44}
